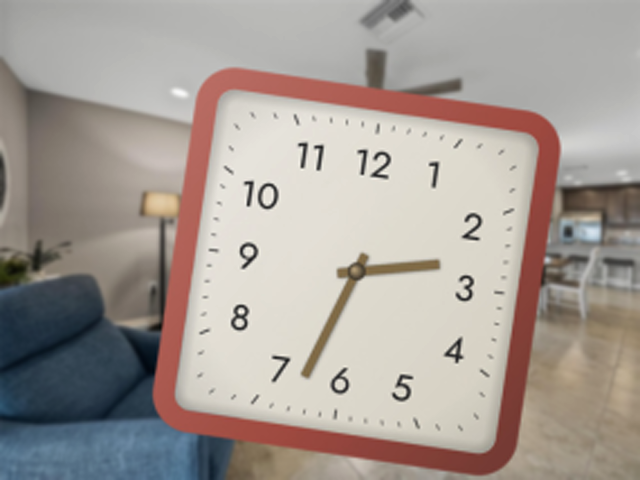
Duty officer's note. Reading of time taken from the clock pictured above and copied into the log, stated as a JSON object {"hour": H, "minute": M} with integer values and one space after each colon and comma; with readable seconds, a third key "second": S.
{"hour": 2, "minute": 33}
